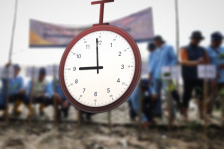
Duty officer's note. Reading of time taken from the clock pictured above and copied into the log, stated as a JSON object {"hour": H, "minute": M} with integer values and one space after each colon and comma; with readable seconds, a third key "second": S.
{"hour": 8, "minute": 59}
